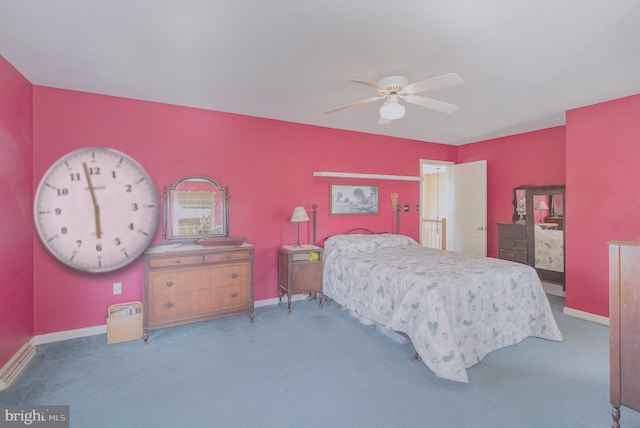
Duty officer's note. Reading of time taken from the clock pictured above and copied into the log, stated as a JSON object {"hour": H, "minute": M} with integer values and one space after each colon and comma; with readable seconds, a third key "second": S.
{"hour": 5, "minute": 58}
